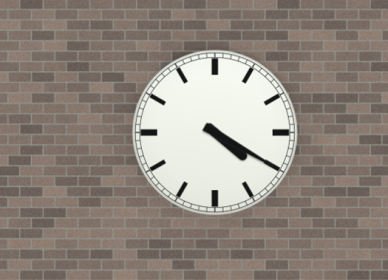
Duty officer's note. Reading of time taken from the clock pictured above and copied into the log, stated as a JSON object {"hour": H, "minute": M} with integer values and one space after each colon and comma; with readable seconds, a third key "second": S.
{"hour": 4, "minute": 20}
